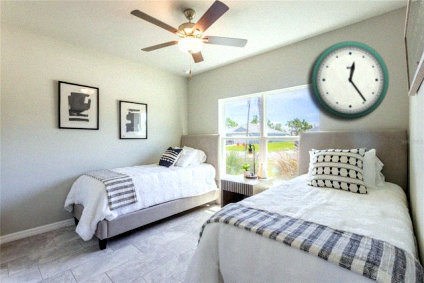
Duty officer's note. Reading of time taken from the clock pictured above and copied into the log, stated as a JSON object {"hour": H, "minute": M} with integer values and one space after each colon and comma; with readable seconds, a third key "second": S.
{"hour": 12, "minute": 24}
